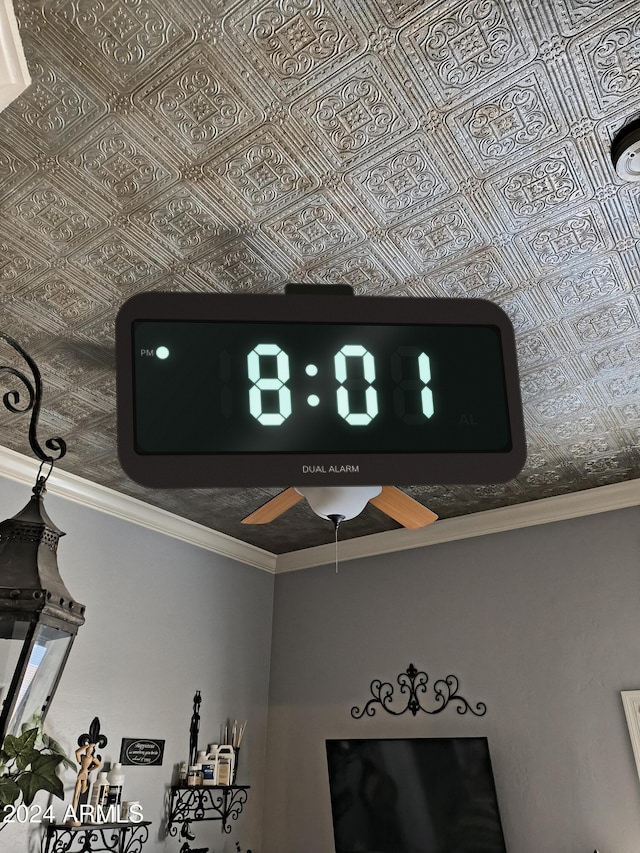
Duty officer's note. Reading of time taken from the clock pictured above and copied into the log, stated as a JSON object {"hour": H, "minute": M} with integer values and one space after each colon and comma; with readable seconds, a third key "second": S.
{"hour": 8, "minute": 1}
